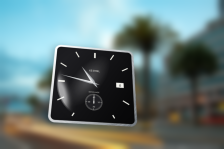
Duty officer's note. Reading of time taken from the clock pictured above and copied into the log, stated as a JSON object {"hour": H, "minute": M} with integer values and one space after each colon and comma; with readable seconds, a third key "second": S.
{"hour": 10, "minute": 47}
